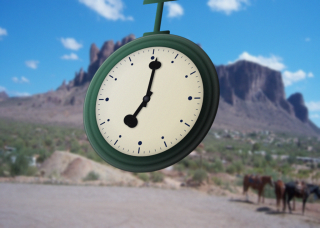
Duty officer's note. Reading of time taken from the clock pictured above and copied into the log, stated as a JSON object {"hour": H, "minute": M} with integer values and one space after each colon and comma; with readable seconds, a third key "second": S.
{"hour": 7, "minute": 1}
